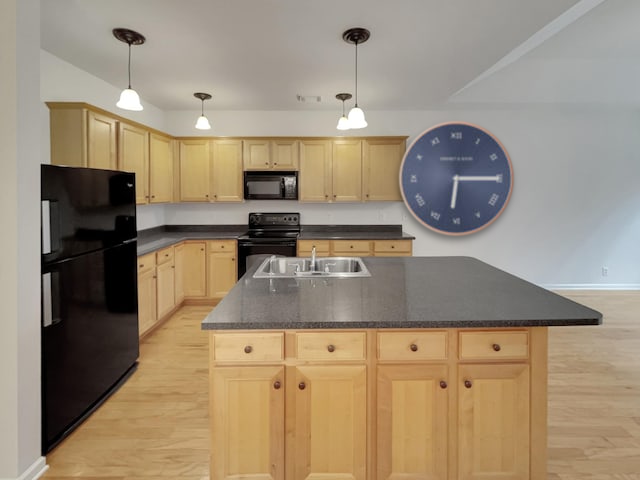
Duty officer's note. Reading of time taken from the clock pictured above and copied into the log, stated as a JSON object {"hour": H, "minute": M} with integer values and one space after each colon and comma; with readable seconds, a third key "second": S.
{"hour": 6, "minute": 15}
